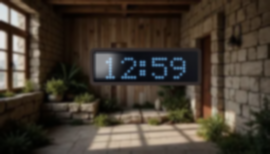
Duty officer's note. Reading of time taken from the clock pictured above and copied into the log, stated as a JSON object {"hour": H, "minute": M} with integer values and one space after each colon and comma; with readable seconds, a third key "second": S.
{"hour": 12, "minute": 59}
